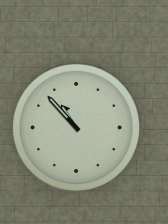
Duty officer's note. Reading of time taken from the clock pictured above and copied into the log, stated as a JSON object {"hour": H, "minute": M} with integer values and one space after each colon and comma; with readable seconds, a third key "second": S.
{"hour": 10, "minute": 53}
